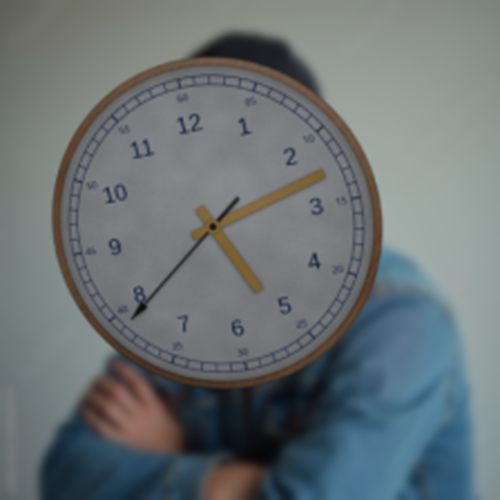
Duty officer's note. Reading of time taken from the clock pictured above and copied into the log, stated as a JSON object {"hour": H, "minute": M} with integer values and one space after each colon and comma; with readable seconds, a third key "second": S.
{"hour": 5, "minute": 12, "second": 39}
